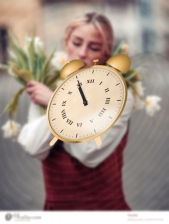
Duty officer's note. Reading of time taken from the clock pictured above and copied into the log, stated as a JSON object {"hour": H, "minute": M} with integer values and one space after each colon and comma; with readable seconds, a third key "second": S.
{"hour": 10, "minute": 55}
